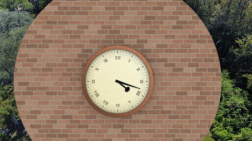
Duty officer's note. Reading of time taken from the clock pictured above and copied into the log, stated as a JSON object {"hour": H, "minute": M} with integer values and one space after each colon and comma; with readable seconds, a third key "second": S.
{"hour": 4, "minute": 18}
